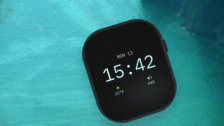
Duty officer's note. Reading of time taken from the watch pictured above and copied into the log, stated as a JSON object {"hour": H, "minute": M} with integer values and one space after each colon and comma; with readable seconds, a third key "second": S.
{"hour": 15, "minute": 42}
